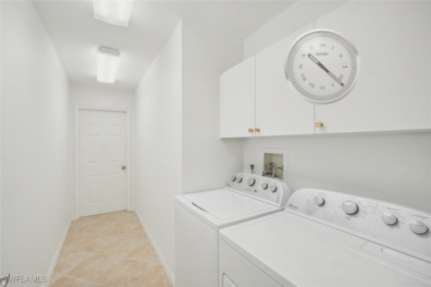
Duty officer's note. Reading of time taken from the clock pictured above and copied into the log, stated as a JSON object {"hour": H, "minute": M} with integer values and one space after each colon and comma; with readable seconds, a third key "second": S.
{"hour": 10, "minute": 22}
